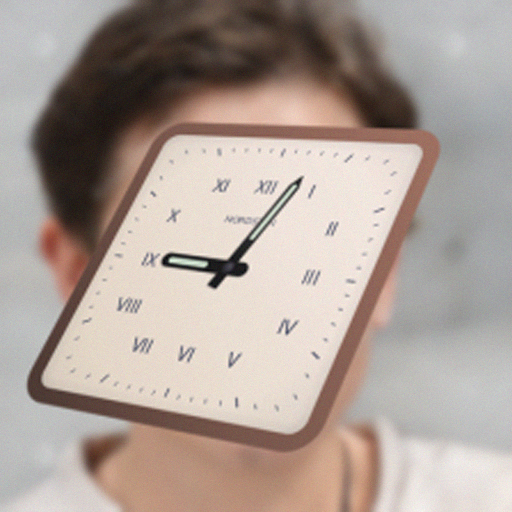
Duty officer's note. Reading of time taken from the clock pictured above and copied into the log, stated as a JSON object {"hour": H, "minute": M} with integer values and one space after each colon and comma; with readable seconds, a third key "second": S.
{"hour": 9, "minute": 3}
